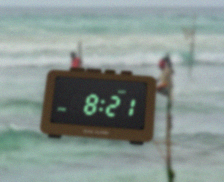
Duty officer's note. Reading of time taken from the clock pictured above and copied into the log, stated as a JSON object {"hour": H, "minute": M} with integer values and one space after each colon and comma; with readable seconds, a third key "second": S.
{"hour": 8, "minute": 21}
